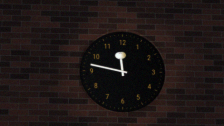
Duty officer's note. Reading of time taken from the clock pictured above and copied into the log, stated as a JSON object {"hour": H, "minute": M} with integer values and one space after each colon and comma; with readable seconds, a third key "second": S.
{"hour": 11, "minute": 47}
